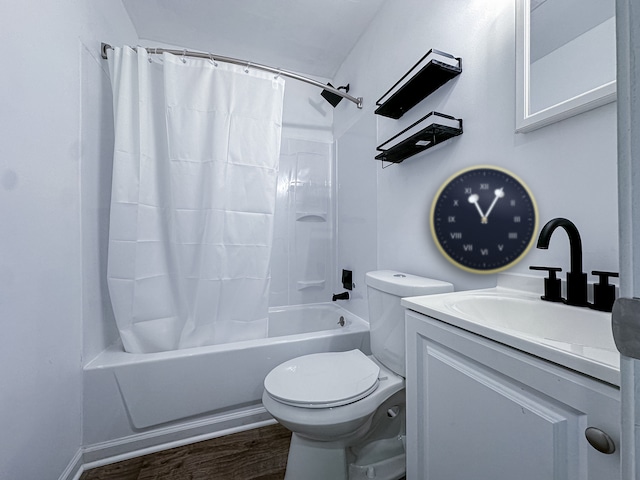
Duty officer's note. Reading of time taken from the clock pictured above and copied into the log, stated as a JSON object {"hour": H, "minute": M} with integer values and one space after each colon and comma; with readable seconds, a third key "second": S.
{"hour": 11, "minute": 5}
